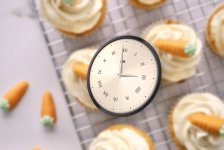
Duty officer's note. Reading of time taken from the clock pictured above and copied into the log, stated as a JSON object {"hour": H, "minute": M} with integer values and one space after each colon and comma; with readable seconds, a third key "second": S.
{"hour": 2, "minute": 59}
